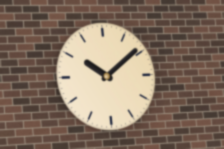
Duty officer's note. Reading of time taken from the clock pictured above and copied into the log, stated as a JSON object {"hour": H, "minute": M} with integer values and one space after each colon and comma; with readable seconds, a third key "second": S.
{"hour": 10, "minute": 9}
